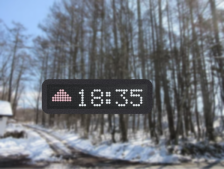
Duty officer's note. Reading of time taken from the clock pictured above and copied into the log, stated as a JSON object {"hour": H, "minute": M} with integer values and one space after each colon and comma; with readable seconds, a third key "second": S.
{"hour": 18, "minute": 35}
